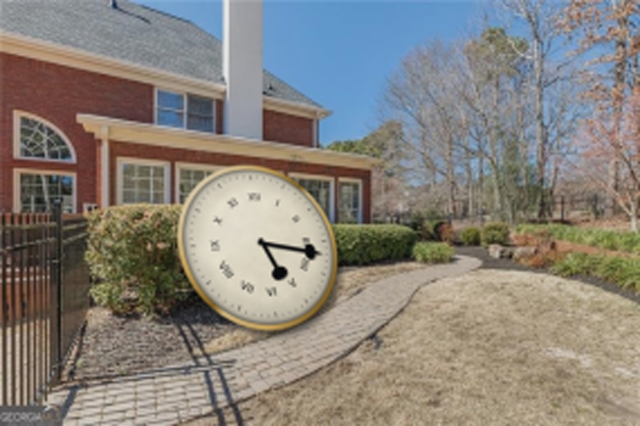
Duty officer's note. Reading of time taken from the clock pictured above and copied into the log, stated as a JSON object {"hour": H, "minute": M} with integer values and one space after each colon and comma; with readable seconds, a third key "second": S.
{"hour": 5, "minute": 17}
